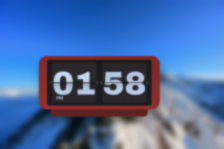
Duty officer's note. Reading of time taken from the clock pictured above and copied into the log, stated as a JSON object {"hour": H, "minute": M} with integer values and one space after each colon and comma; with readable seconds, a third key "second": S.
{"hour": 1, "minute": 58}
